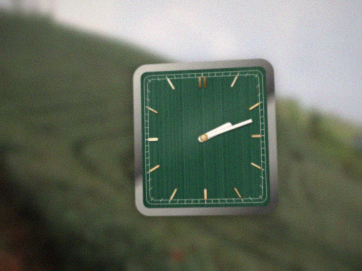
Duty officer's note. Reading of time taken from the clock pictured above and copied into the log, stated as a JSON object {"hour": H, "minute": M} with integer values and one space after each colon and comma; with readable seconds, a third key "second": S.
{"hour": 2, "minute": 12}
